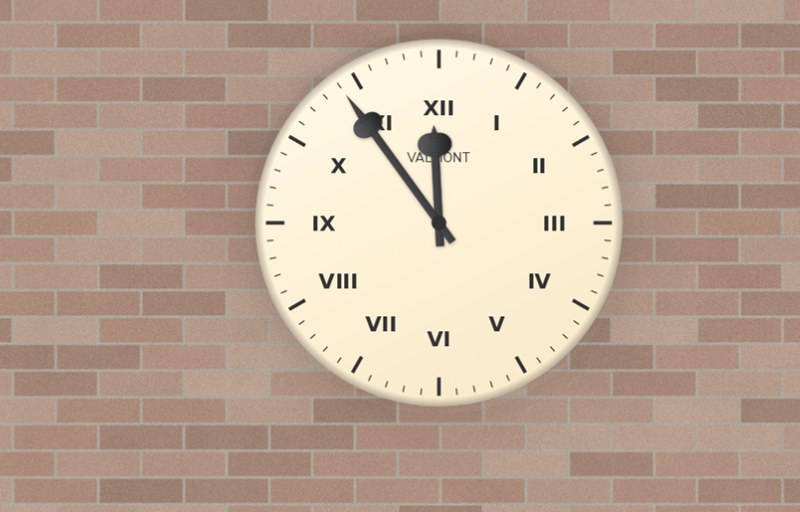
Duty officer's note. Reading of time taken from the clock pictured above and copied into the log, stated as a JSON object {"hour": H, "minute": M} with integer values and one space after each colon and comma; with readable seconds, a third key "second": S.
{"hour": 11, "minute": 54}
